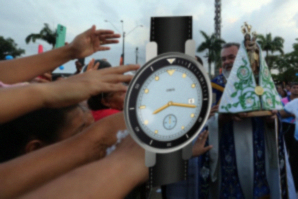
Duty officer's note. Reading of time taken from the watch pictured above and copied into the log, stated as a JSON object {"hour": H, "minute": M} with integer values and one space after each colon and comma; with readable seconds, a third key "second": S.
{"hour": 8, "minute": 17}
